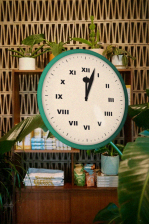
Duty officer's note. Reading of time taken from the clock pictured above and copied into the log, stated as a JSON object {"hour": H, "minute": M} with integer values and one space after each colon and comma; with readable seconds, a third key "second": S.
{"hour": 12, "minute": 3}
